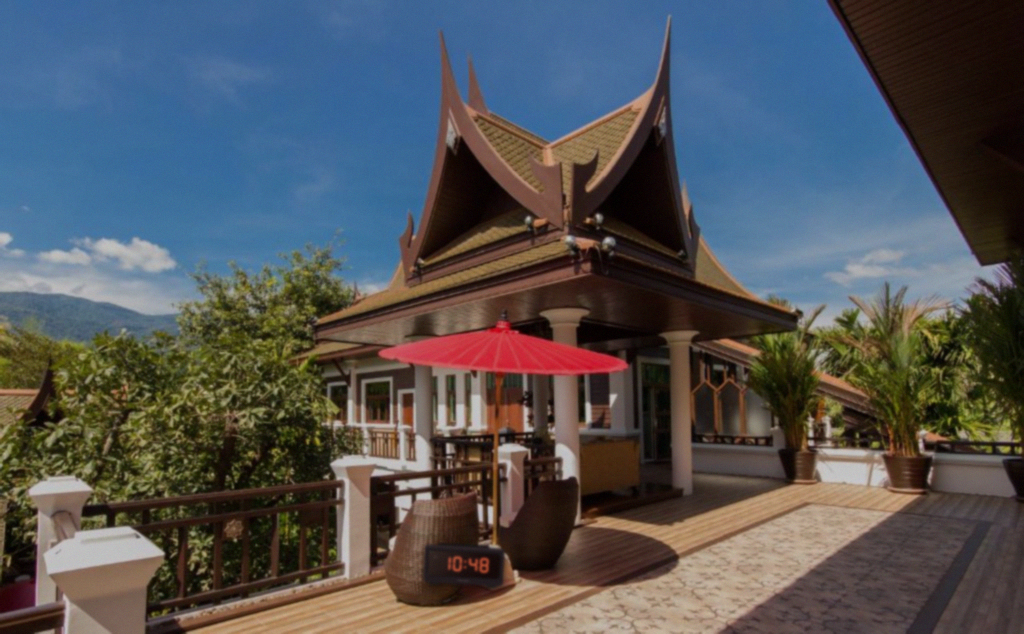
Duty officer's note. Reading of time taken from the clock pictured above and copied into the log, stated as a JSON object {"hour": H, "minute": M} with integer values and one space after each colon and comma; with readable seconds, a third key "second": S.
{"hour": 10, "minute": 48}
